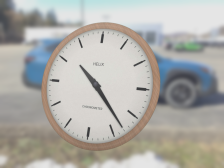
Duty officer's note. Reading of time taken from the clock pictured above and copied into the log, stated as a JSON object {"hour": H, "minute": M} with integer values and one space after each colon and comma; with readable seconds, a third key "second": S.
{"hour": 10, "minute": 23}
